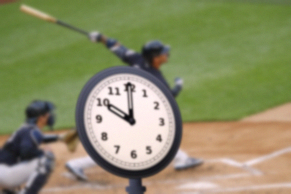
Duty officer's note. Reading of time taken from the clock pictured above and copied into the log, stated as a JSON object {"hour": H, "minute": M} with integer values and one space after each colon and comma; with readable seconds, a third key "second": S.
{"hour": 10, "minute": 0}
